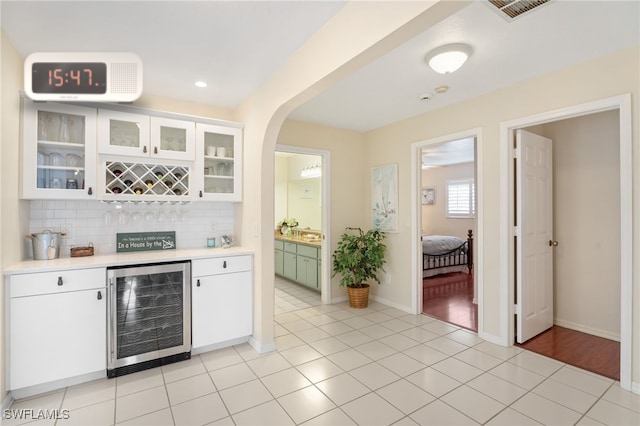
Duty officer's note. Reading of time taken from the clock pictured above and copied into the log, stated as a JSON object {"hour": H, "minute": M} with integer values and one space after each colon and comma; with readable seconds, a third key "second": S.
{"hour": 15, "minute": 47}
